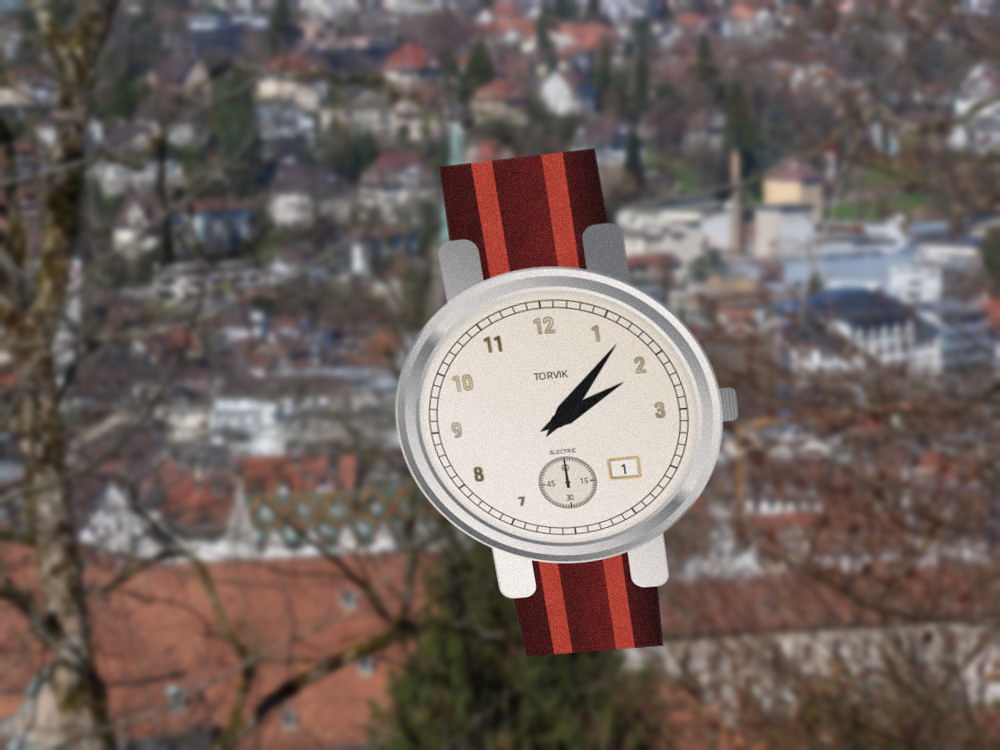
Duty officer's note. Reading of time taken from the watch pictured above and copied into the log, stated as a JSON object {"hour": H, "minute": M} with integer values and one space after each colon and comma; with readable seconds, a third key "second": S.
{"hour": 2, "minute": 7}
